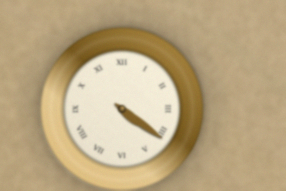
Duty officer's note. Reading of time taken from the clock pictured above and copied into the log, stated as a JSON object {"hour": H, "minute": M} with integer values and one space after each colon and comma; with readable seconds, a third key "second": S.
{"hour": 4, "minute": 21}
